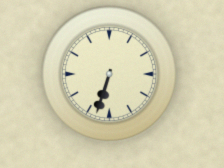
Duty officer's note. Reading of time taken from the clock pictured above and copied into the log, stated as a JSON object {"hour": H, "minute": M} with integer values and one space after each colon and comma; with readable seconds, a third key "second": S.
{"hour": 6, "minute": 33}
